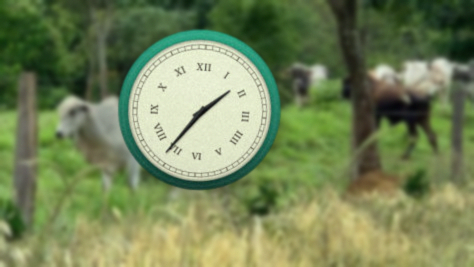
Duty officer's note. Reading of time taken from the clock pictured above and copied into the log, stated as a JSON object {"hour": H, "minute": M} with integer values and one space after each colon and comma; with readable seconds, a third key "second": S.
{"hour": 1, "minute": 36}
